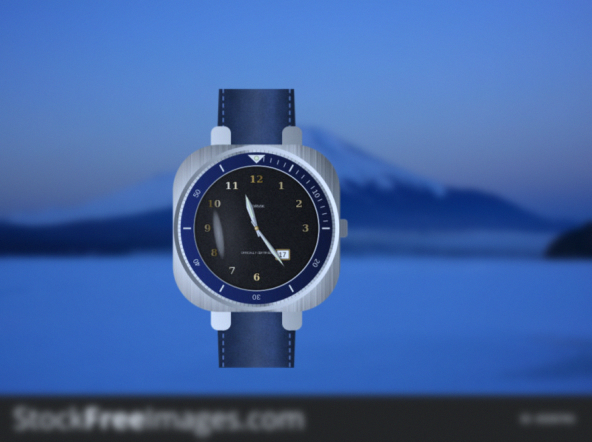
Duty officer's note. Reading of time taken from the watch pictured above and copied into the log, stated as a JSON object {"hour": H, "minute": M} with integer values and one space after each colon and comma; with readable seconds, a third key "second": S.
{"hour": 11, "minute": 24}
